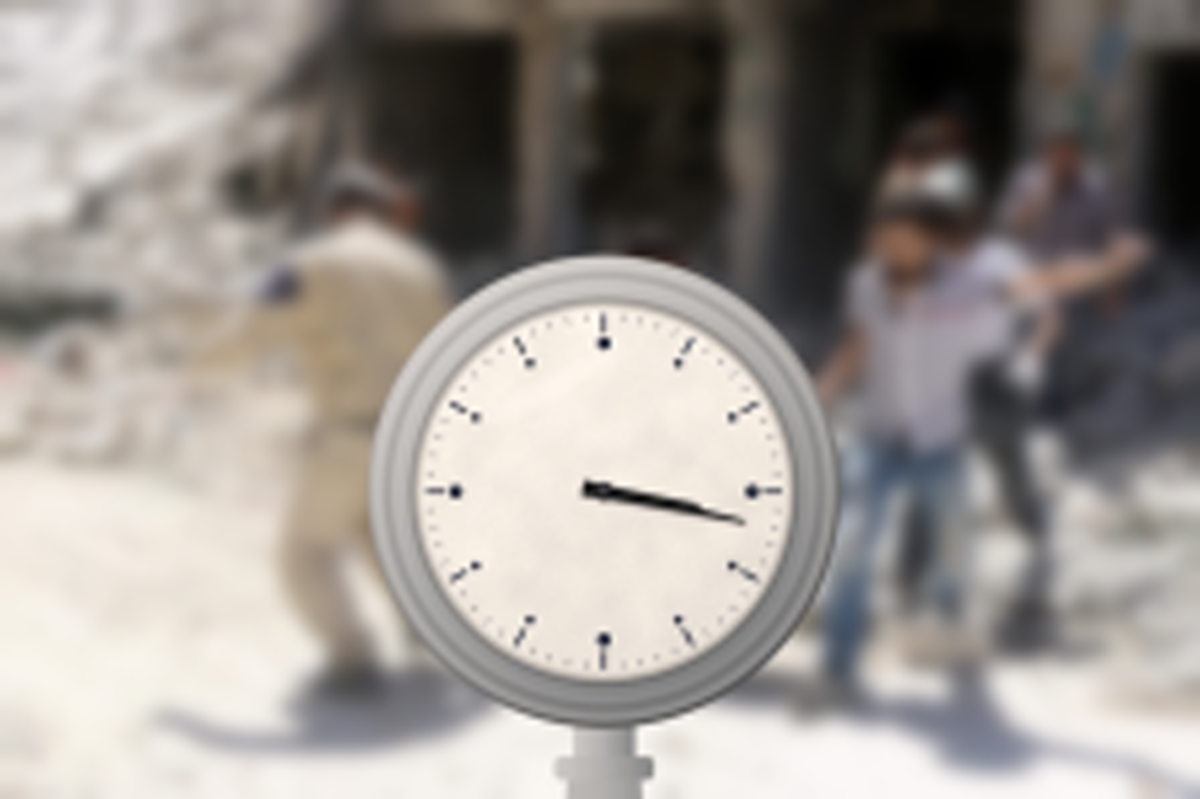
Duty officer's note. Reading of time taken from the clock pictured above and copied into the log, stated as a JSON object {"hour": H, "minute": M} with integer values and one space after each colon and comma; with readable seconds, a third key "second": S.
{"hour": 3, "minute": 17}
